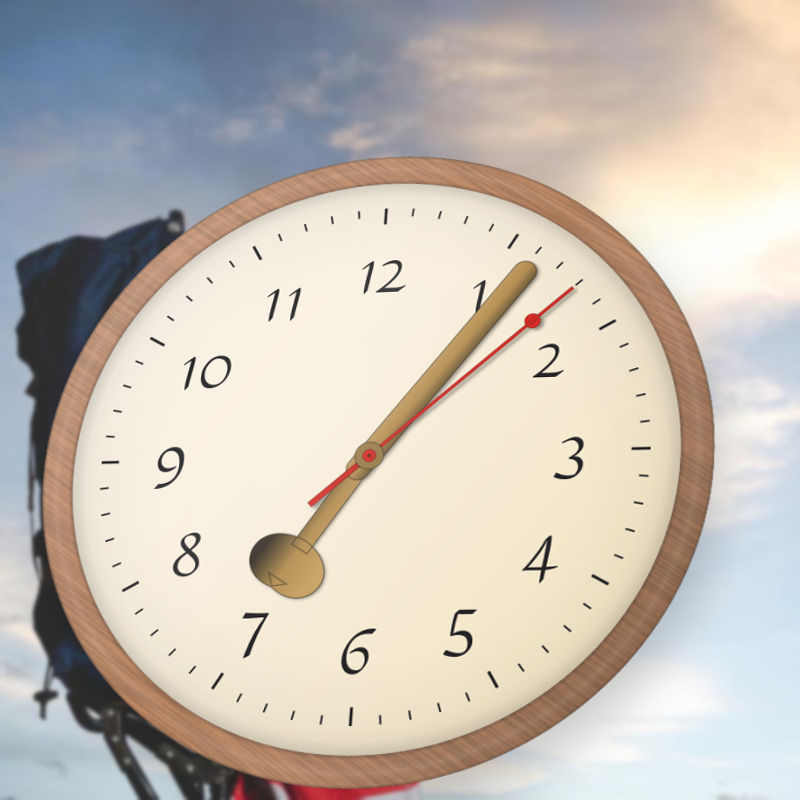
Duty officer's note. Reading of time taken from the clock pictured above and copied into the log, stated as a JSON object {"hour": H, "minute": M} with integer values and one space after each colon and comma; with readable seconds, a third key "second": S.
{"hour": 7, "minute": 6, "second": 8}
